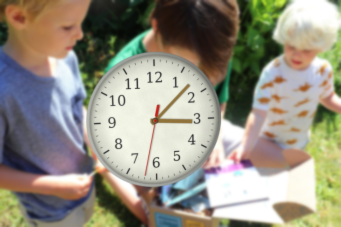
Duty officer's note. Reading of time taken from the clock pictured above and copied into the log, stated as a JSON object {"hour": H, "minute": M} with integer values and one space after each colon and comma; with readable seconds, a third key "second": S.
{"hour": 3, "minute": 7, "second": 32}
